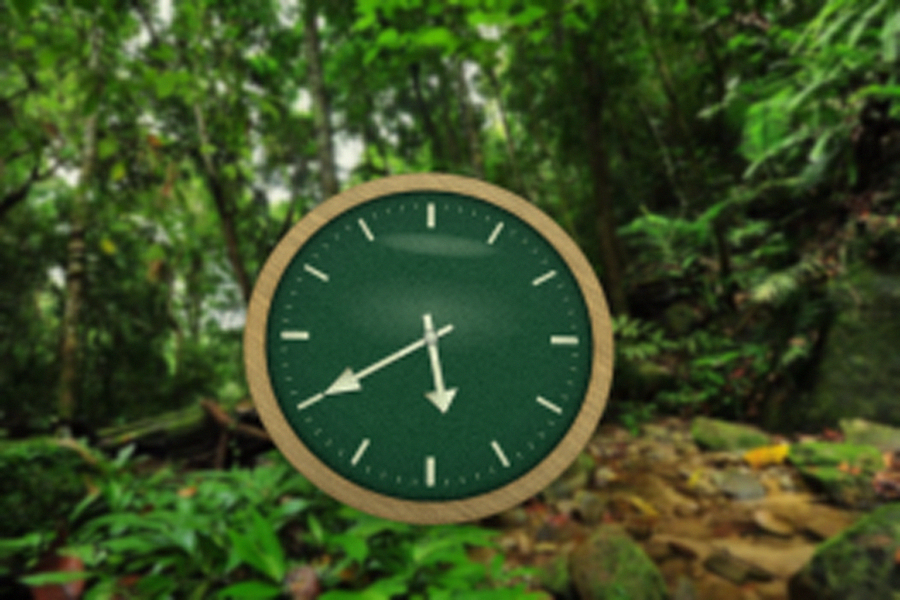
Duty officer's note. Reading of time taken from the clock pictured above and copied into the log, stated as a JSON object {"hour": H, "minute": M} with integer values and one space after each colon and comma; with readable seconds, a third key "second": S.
{"hour": 5, "minute": 40}
